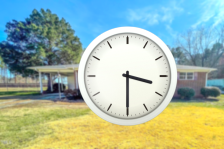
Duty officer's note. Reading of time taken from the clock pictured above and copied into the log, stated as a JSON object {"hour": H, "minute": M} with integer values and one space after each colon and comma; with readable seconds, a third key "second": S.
{"hour": 3, "minute": 30}
